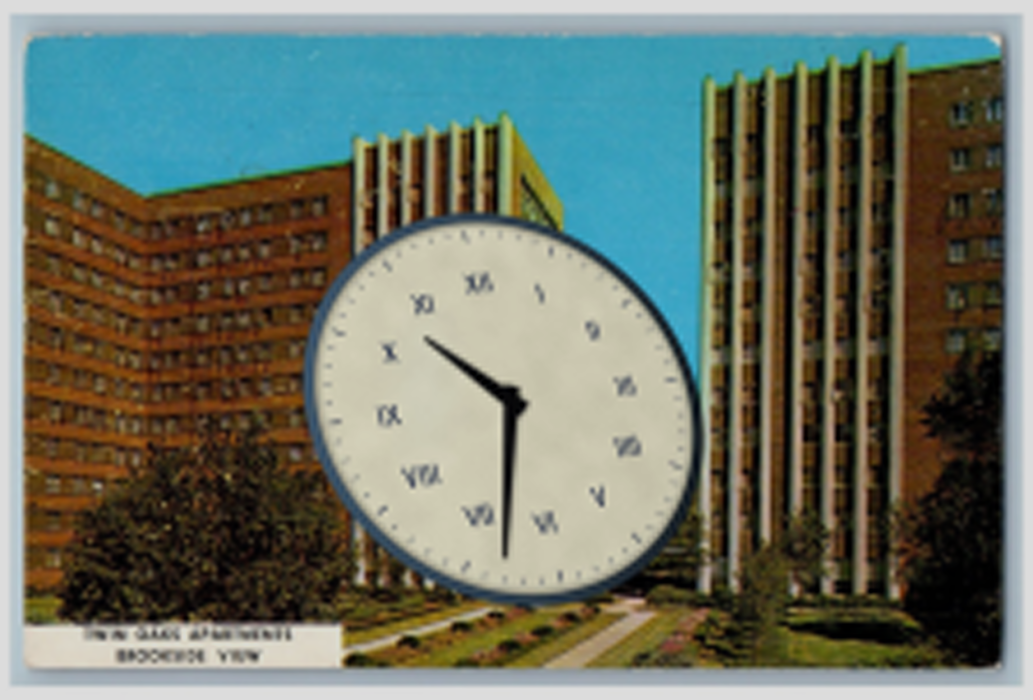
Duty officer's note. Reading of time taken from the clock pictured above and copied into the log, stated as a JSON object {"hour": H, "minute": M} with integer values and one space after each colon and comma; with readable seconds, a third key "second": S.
{"hour": 10, "minute": 33}
